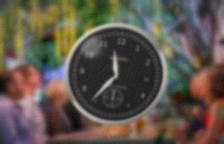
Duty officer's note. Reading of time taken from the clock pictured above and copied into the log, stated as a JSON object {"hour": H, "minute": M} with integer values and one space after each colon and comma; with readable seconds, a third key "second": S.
{"hour": 11, "minute": 36}
